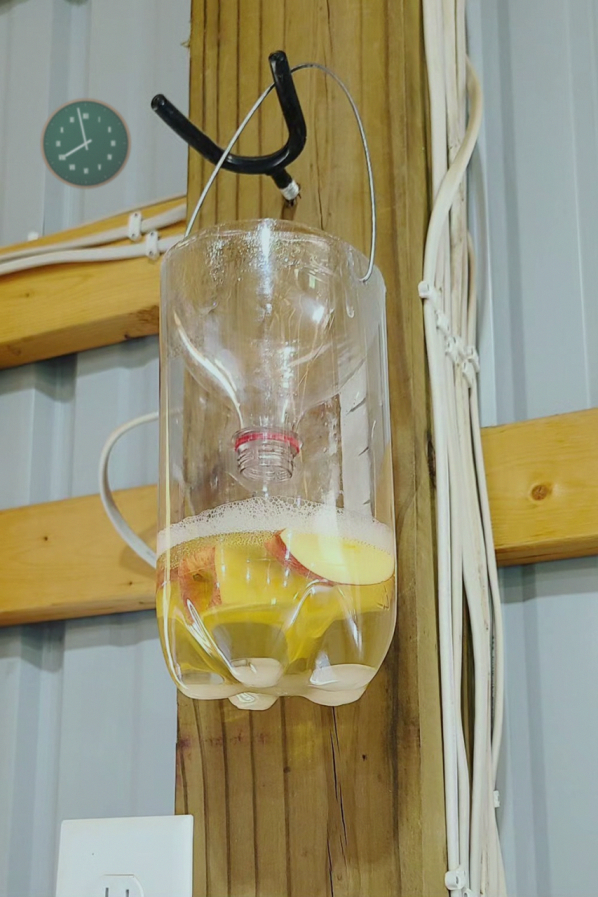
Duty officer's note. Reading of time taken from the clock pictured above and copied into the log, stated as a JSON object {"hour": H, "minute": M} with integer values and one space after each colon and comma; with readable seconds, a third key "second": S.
{"hour": 7, "minute": 58}
